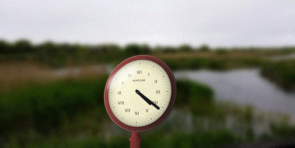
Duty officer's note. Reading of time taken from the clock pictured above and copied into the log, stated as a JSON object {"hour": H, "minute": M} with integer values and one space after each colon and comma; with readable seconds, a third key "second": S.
{"hour": 4, "minute": 21}
